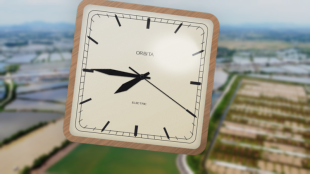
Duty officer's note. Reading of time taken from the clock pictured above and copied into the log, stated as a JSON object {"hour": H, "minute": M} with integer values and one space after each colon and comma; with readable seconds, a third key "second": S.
{"hour": 7, "minute": 45, "second": 20}
